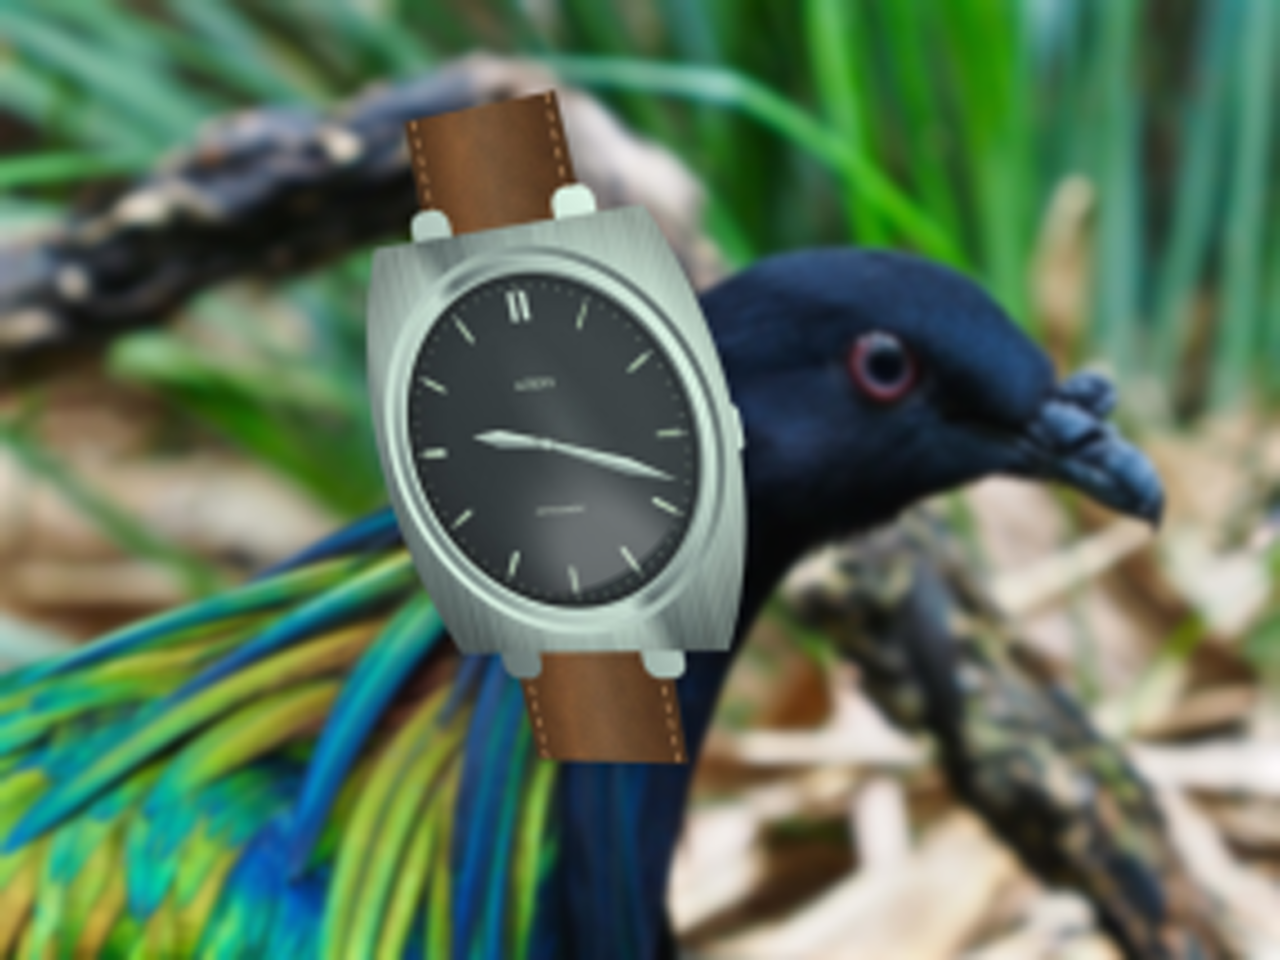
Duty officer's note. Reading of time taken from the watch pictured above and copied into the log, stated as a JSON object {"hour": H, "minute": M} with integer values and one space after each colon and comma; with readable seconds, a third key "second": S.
{"hour": 9, "minute": 18}
